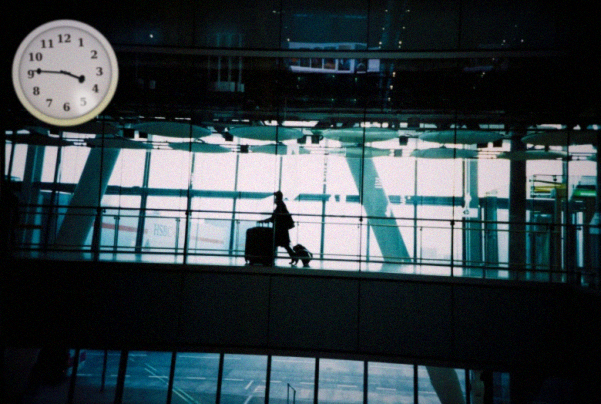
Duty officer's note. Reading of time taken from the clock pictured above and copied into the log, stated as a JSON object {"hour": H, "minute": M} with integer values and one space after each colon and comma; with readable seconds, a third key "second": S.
{"hour": 3, "minute": 46}
